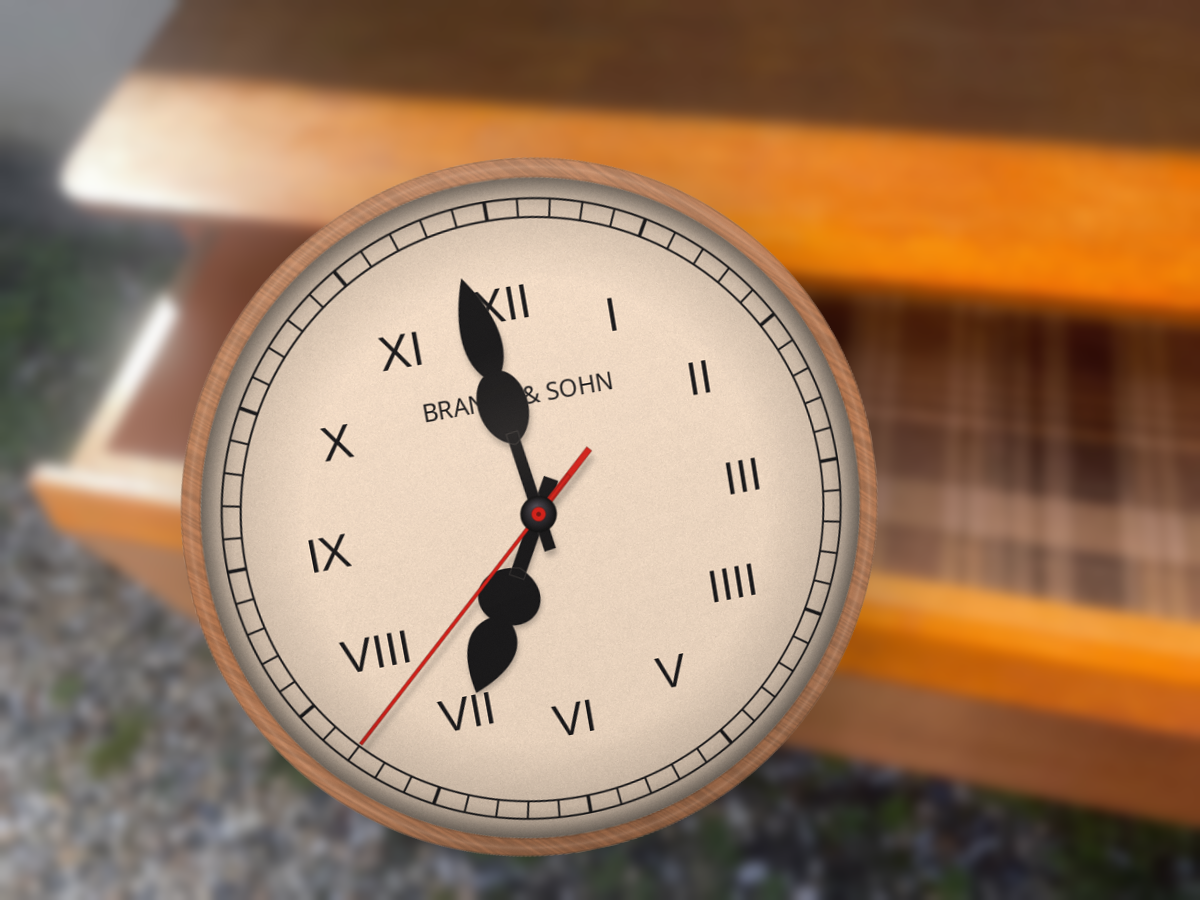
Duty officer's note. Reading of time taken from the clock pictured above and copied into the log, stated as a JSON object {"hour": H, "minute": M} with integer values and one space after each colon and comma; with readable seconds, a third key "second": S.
{"hour": 6, "minute": 58, "second": 38}
